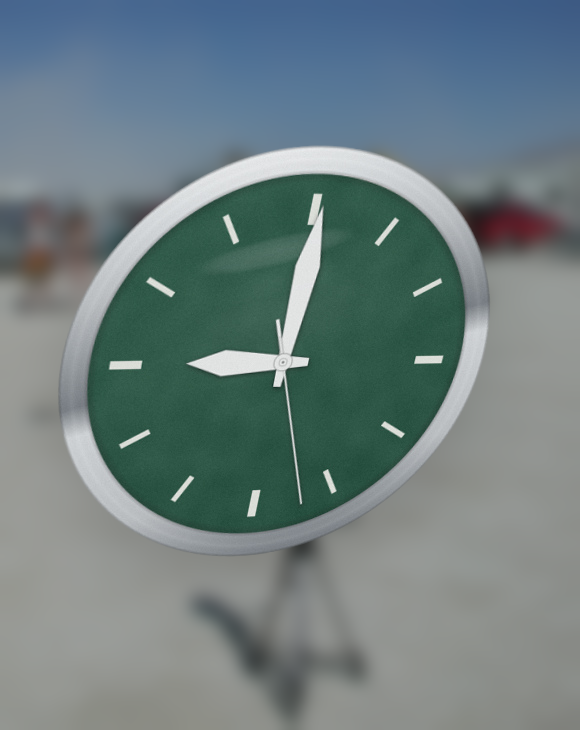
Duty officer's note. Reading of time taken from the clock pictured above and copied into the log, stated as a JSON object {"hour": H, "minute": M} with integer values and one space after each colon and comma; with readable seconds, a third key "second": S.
{"hour": 9, "minute": 0, "second": 27}
